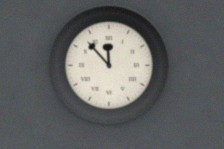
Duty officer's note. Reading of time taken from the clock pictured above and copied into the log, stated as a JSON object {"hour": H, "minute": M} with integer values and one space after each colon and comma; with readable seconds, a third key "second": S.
{"hour": 11, "minute": 53}
